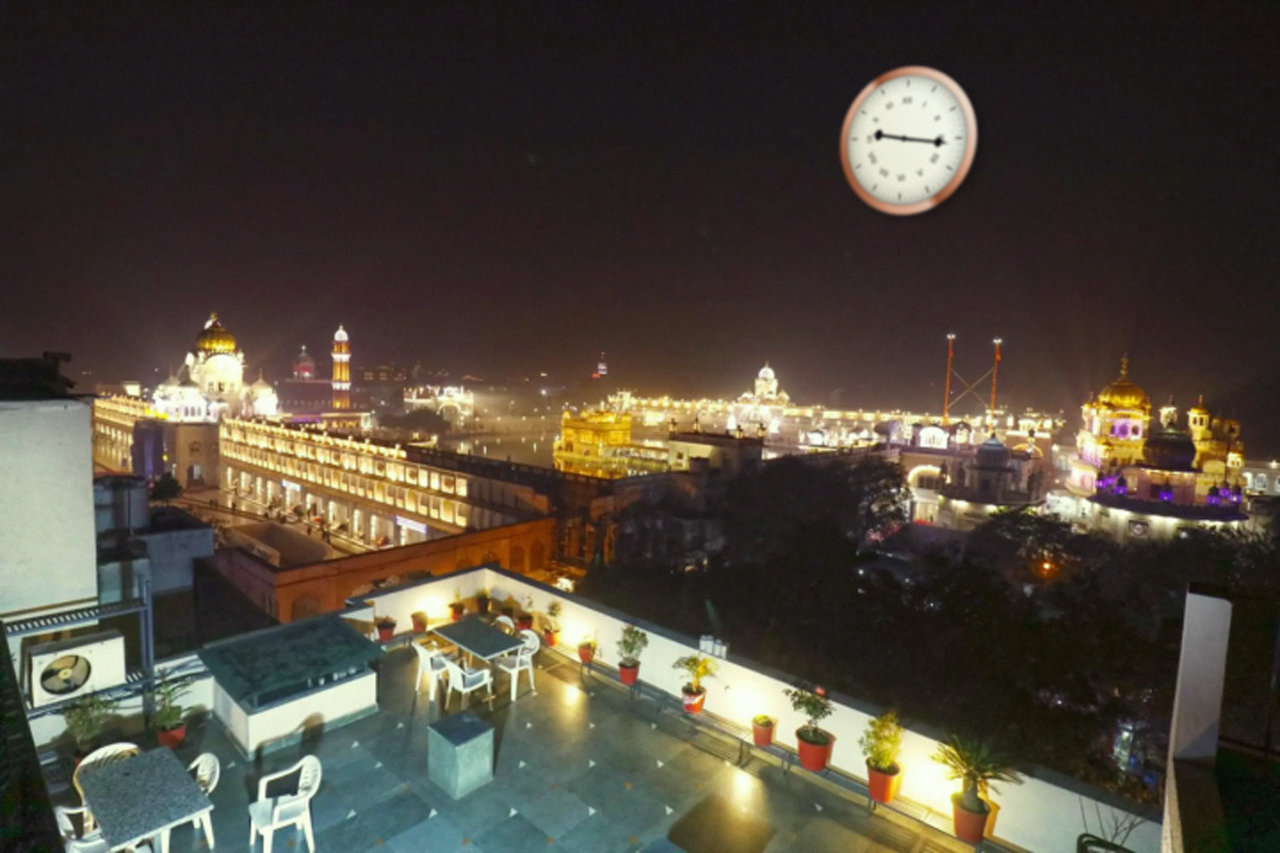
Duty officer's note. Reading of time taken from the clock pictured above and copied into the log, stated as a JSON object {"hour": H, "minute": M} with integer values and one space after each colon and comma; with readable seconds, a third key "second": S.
{"hour": 9, "minute": 16}
